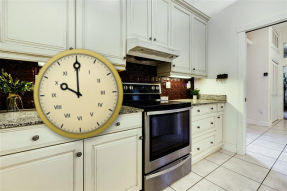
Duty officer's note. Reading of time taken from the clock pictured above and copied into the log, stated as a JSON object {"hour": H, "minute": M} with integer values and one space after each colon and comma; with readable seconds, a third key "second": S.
{"hour": 10, "minute": 0}
